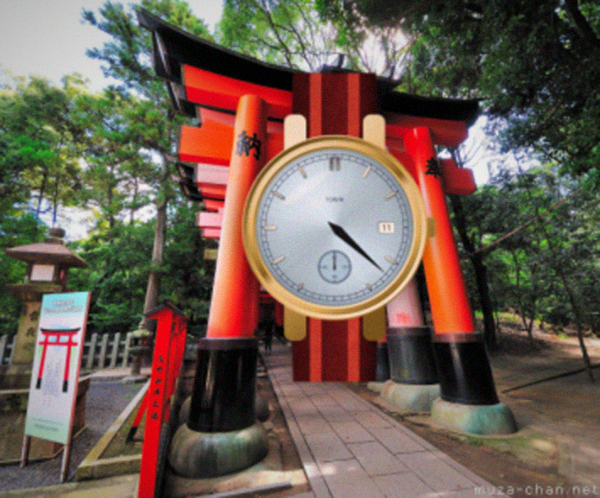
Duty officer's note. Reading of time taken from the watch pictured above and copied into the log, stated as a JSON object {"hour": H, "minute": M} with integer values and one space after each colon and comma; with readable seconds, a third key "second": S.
{"hour": 4, "minute": 22}
